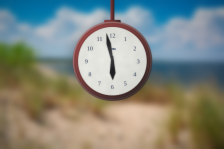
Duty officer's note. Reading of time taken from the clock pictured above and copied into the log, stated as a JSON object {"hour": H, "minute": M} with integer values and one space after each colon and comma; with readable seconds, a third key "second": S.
{"hour": 5, "minute": 58}
